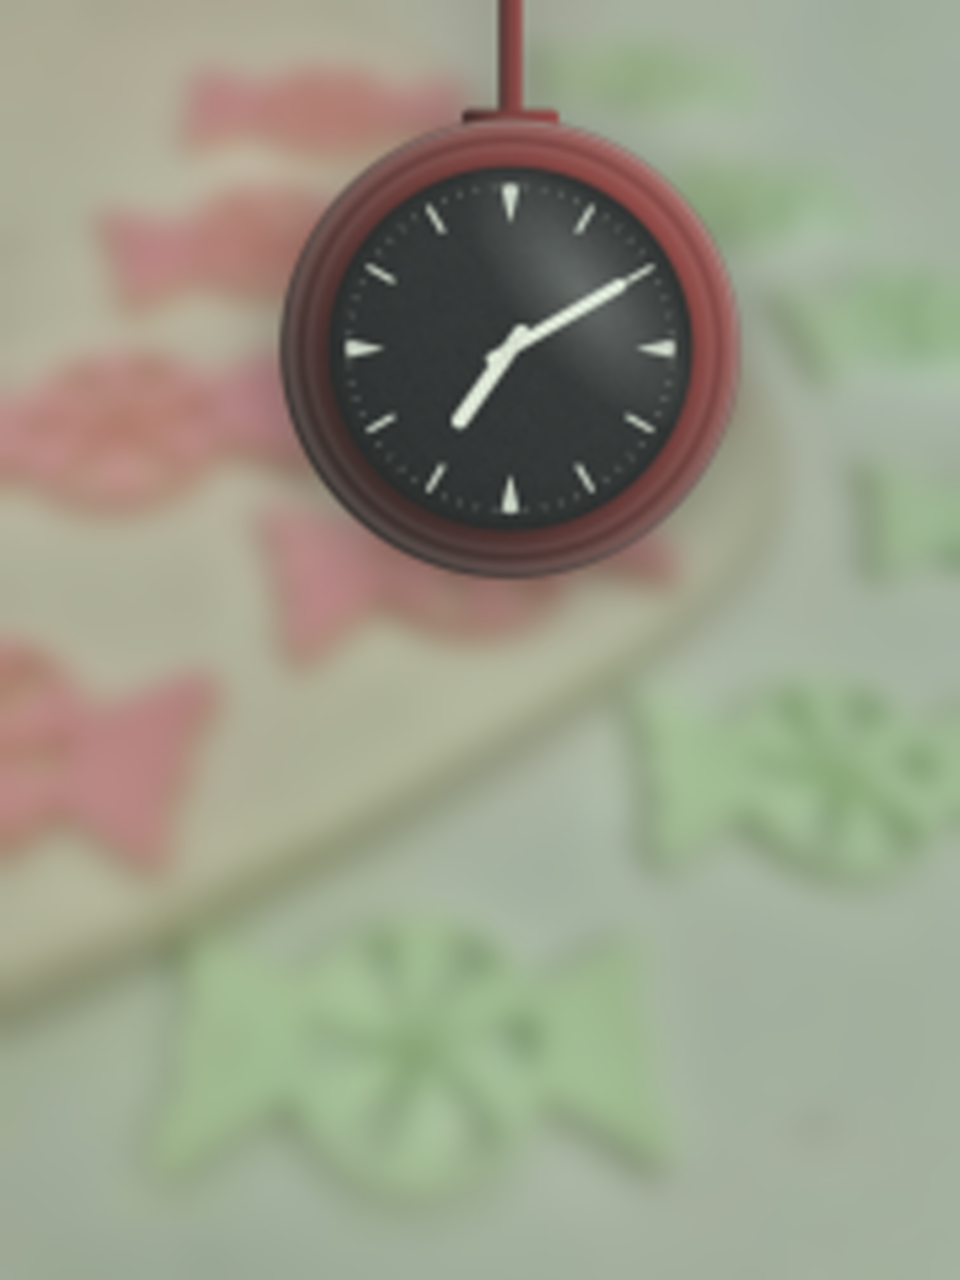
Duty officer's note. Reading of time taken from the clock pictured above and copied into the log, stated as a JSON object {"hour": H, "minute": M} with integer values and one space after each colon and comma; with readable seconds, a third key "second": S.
{"hour": 7, "minute": 10}
